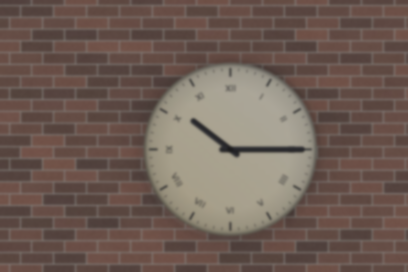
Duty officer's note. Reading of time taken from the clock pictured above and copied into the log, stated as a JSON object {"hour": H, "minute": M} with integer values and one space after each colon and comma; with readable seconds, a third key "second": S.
{"hour": 10, "minute": 15}
